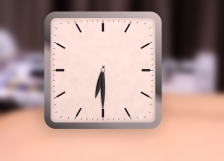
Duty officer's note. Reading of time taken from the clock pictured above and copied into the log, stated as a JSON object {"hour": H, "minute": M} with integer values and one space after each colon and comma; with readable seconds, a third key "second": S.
{"hour": 6, "minute": 30}
